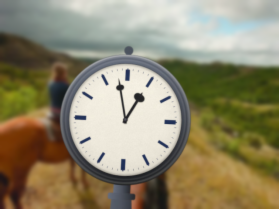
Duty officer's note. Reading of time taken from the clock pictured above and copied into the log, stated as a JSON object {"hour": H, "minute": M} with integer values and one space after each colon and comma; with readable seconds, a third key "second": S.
{"hour": 12, "minute": 58}
